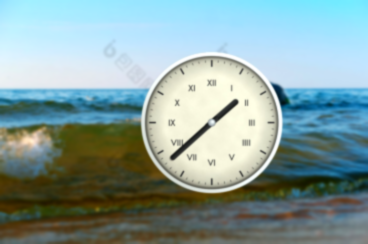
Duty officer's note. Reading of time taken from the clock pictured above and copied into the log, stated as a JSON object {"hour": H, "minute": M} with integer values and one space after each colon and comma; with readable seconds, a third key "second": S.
{"hour": 1, "minute": 38}
